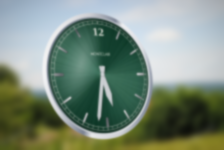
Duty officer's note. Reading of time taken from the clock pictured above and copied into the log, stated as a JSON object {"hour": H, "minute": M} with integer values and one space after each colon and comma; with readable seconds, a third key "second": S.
{"hour": 5, "minute": 32}
